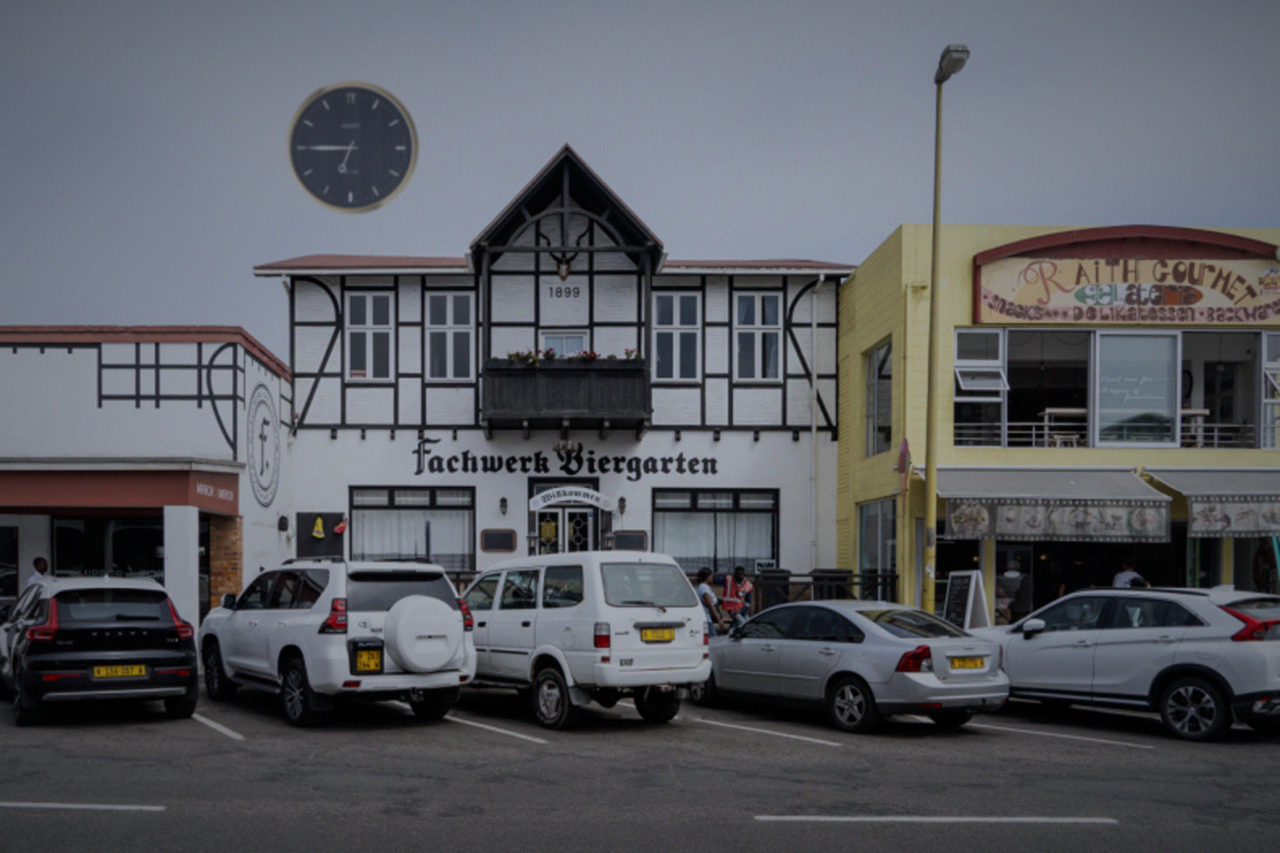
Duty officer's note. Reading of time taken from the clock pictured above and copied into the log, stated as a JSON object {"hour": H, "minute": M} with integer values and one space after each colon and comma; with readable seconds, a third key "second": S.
{"hour": 6, "minute": 45}
